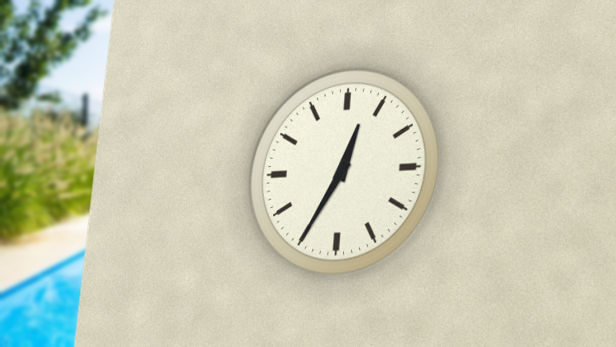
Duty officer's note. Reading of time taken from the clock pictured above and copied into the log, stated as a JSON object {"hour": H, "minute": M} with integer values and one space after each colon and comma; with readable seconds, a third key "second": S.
{"hour": 12, "minute": 35}
